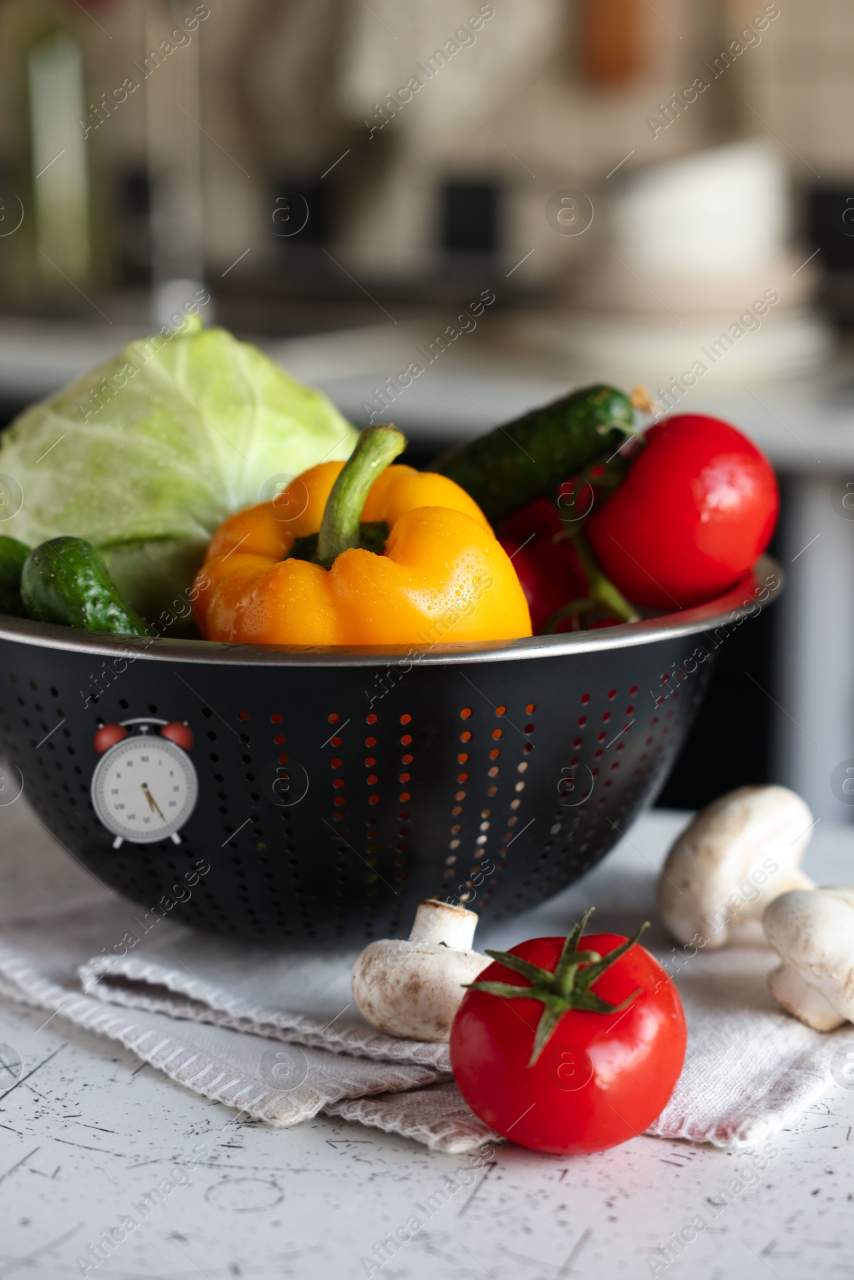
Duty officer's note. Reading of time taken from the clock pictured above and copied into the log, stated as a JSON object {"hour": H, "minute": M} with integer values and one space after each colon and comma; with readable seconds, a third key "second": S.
{"hour": 5, "minute": 25}
